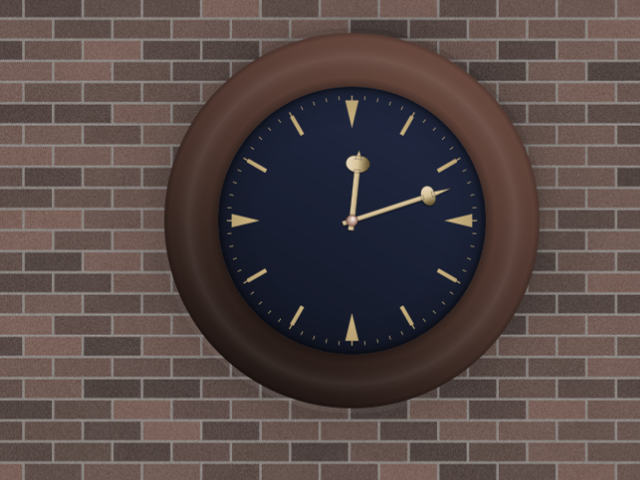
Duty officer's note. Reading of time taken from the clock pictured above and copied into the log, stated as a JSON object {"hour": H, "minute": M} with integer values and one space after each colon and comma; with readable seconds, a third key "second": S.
{"hour": 12, "minute": 12}
